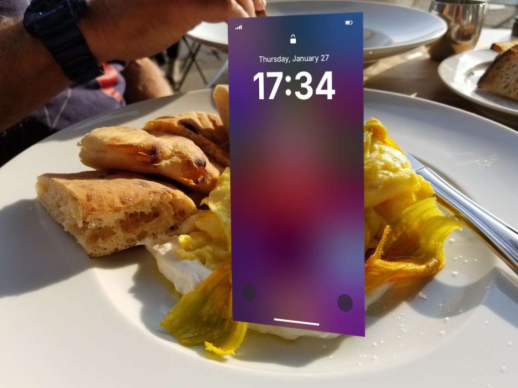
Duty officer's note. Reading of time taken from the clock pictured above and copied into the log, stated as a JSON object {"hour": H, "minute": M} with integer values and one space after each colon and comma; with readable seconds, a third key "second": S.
{"hour": 17, "minute": 34}
